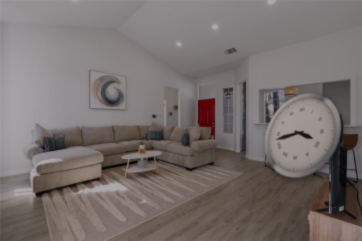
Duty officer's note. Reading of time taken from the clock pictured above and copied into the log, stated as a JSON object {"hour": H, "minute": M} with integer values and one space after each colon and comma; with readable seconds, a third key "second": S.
{"hour": 3, "minute": 43}
